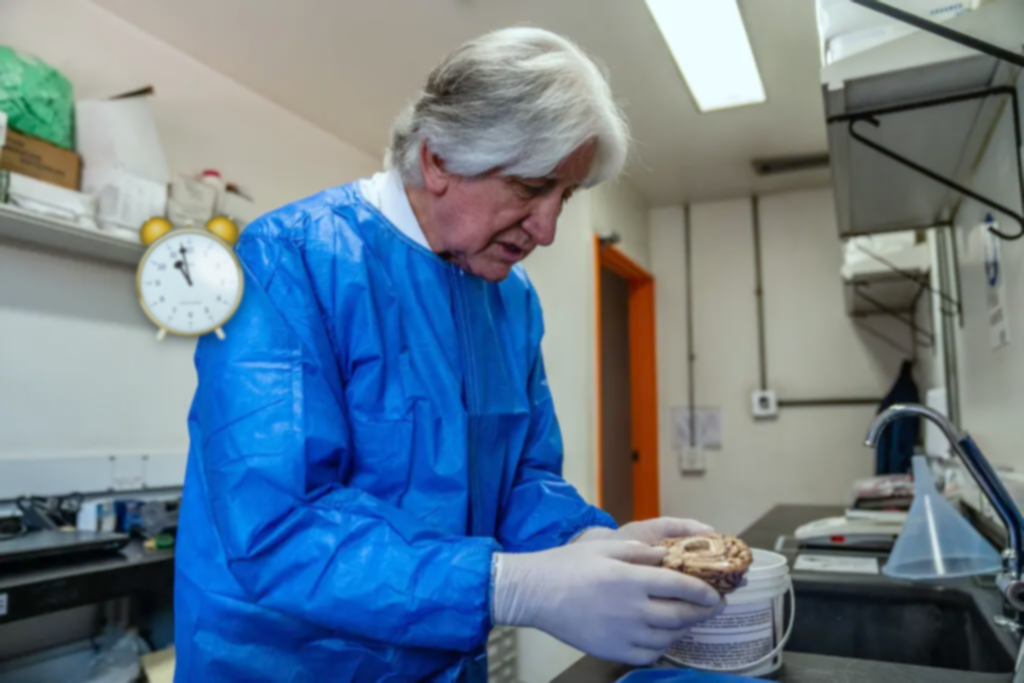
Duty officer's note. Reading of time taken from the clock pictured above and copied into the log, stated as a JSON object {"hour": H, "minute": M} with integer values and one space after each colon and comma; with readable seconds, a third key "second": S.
{"hour": 10, "minute": 58}
